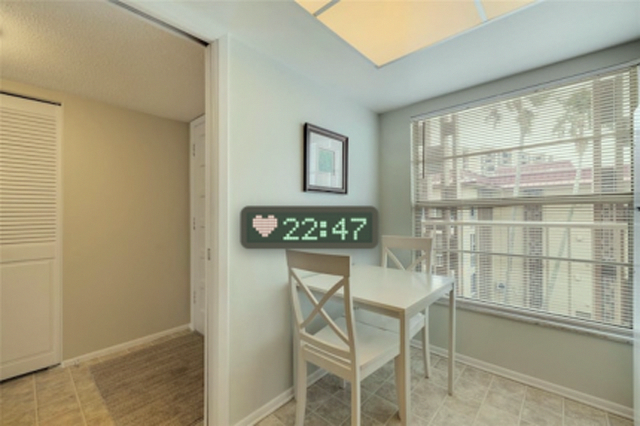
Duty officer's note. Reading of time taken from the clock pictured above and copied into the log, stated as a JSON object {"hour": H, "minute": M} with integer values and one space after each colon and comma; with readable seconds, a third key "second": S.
{"hour": 22, "minute": 47}
